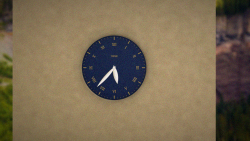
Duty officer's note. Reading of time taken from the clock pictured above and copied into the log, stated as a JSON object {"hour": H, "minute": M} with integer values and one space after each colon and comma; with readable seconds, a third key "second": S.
{"hour": 5, "minute": 37}
